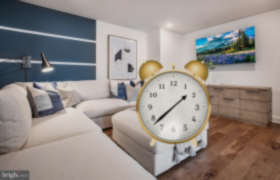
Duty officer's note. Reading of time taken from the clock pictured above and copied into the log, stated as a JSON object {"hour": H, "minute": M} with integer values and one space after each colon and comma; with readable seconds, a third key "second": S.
{"hour": 1, "minute": 38}
